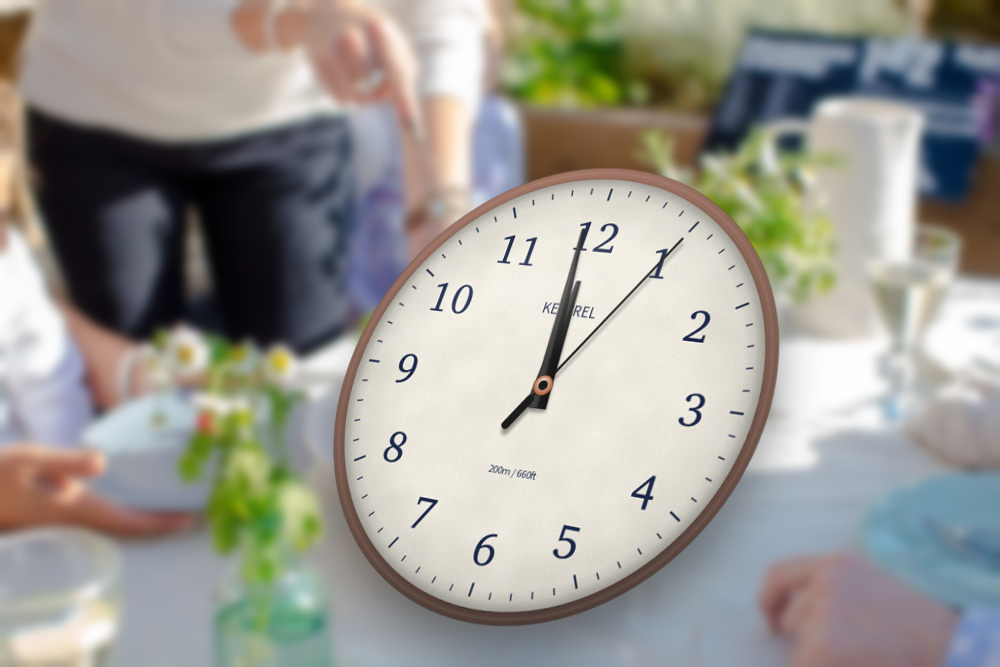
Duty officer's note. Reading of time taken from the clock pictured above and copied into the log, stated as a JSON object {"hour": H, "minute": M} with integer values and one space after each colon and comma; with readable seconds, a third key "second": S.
{"hour": 11, "minute": 59, "second": 5}
